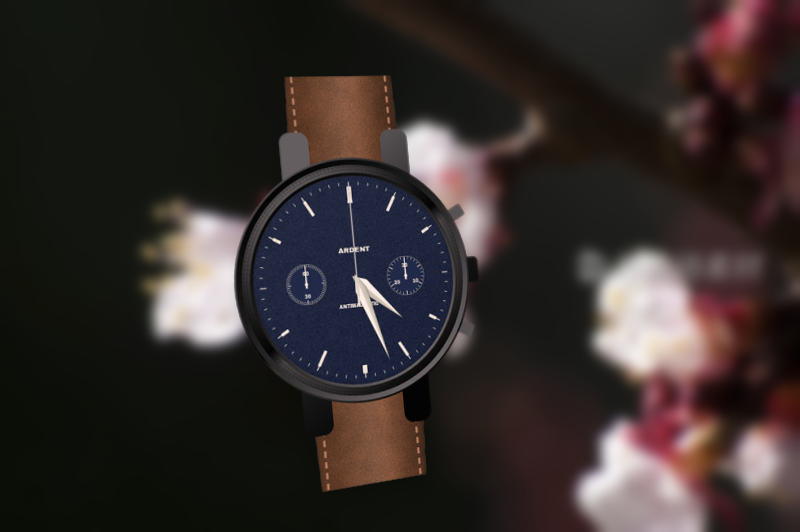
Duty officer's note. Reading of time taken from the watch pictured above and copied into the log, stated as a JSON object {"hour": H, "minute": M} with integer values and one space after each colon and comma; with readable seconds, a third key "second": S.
{"hour": 4, "minute": 27}
